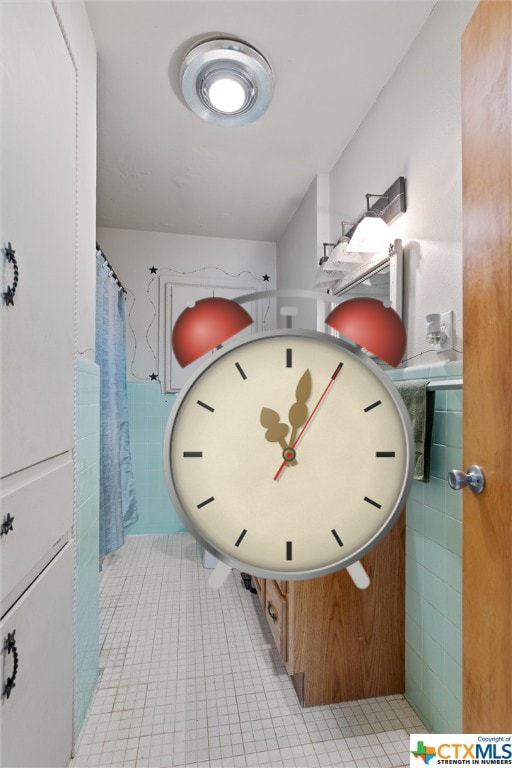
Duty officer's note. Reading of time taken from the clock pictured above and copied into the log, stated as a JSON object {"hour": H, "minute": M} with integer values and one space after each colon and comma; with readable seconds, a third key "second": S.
{"hour": 11, "minute": 2, "second": 5}
